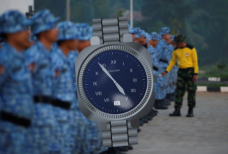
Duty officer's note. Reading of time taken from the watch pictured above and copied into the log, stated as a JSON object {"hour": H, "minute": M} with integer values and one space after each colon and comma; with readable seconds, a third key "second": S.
{"hour": 4, "minute": 54}
